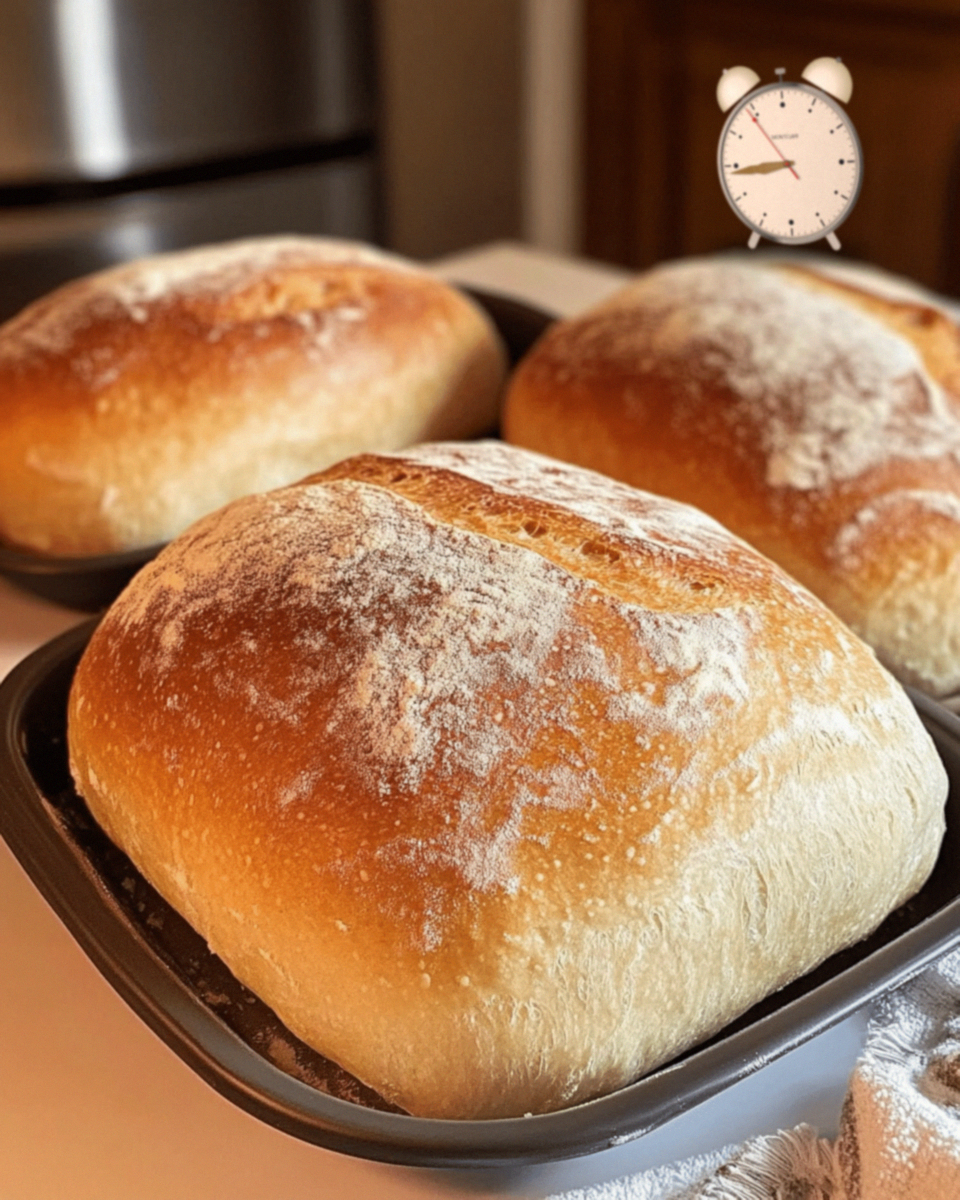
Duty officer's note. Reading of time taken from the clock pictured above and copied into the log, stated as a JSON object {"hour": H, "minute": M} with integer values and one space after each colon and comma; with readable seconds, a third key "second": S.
{"hour": 8, "minute": 43, "second": 54}
